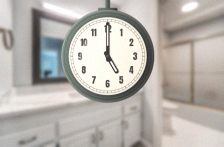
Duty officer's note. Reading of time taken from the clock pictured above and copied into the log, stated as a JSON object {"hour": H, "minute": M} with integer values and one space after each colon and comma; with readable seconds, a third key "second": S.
{"hour": 5, "minute": 0}
